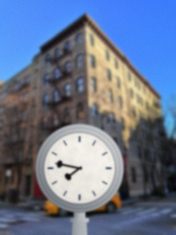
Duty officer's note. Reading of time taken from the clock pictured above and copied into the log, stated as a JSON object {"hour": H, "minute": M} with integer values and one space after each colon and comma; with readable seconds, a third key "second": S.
{"hour": 7, "minute": 47}
